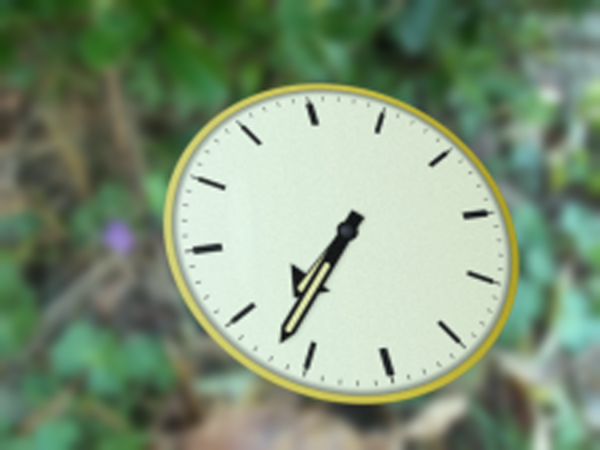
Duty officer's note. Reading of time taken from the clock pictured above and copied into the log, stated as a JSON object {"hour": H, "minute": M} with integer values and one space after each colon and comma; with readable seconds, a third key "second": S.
{"hour": 7, "minute": 37}
